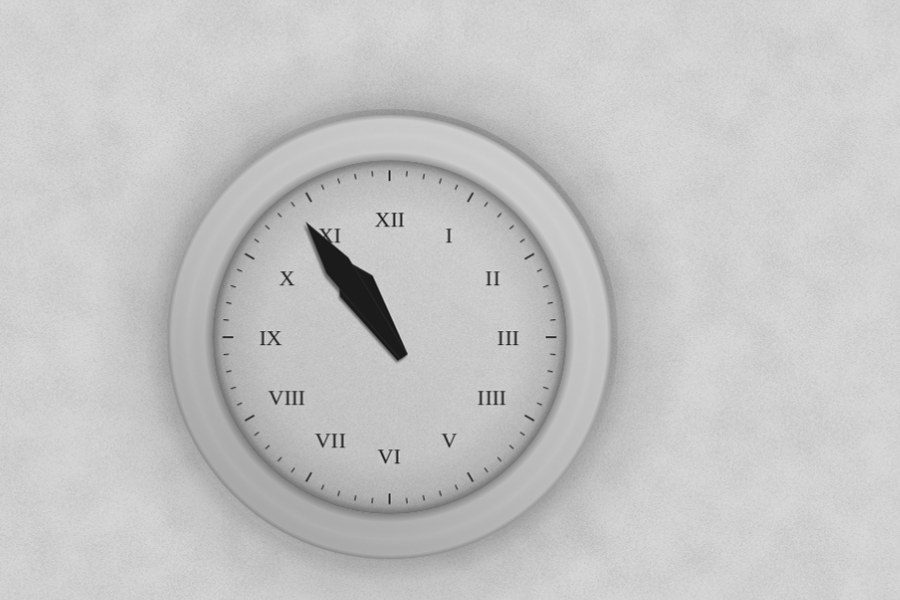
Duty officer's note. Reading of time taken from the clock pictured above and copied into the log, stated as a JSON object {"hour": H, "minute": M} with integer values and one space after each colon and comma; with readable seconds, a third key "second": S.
{"hour": 10, "minute": 54}
